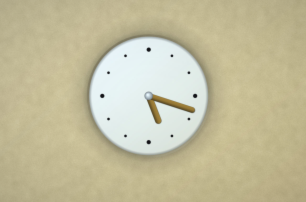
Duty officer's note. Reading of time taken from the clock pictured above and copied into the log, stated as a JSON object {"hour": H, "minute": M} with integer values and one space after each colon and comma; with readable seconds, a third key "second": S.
{"hour": 5, "minute": 18}
